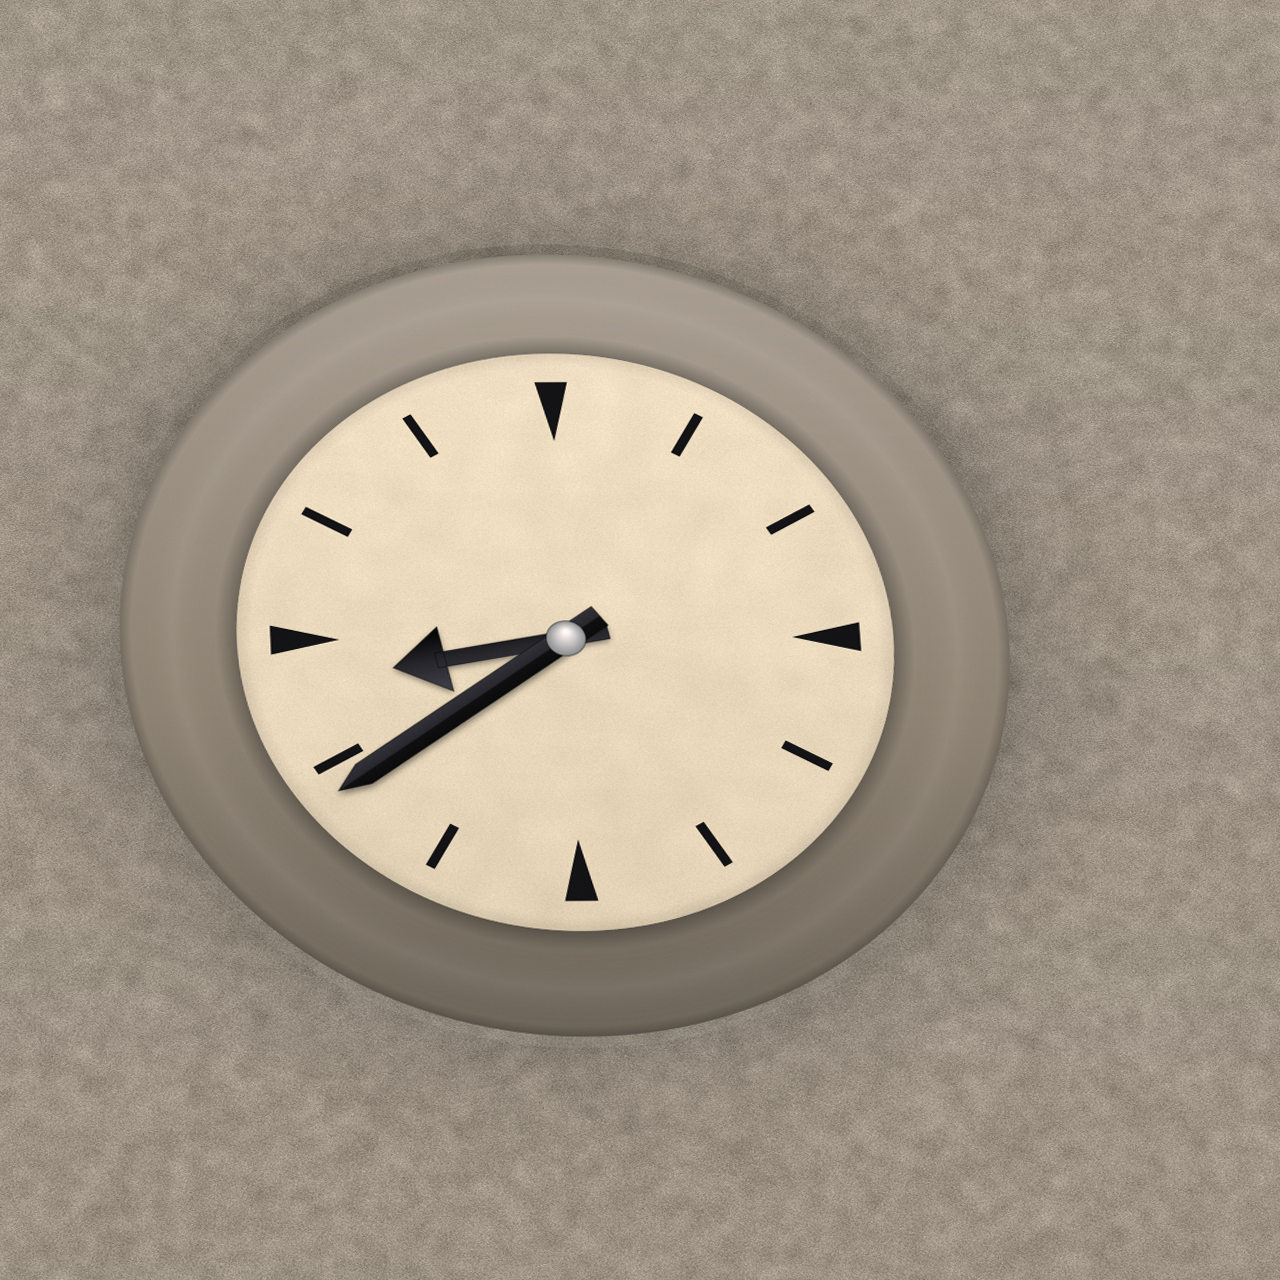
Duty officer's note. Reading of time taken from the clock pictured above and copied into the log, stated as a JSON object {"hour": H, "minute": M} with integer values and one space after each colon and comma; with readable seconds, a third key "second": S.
{"hour": 8, "minute": 39}
